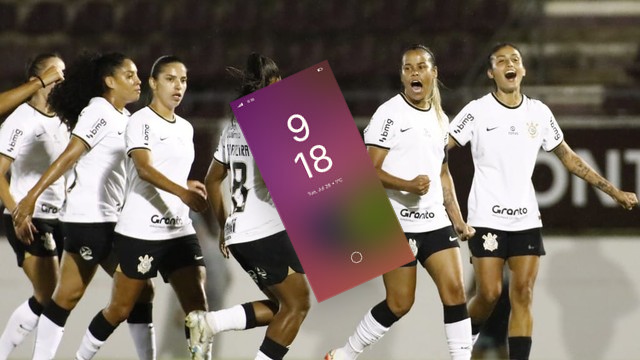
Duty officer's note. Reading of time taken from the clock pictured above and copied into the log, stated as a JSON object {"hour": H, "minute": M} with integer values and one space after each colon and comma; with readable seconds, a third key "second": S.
{"hour": 9, "minute": 18}
